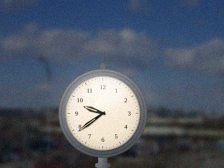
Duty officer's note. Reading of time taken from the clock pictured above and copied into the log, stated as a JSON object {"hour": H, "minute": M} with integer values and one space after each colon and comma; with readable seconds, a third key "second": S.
{"hour": 9, "minute": 39}
